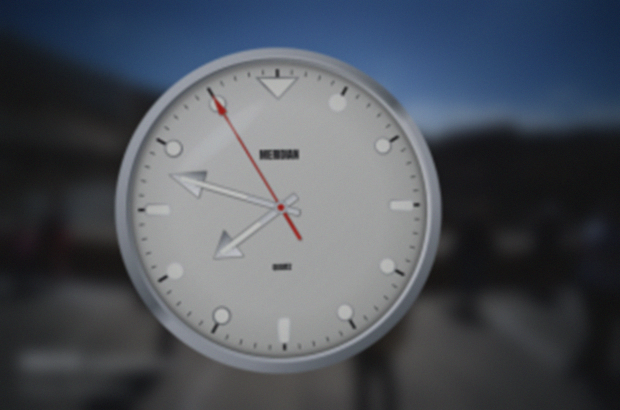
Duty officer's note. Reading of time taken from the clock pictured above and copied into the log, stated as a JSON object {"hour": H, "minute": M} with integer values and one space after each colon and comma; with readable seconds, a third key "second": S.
{"hour": 7, "minute": 47, "second": 55}
